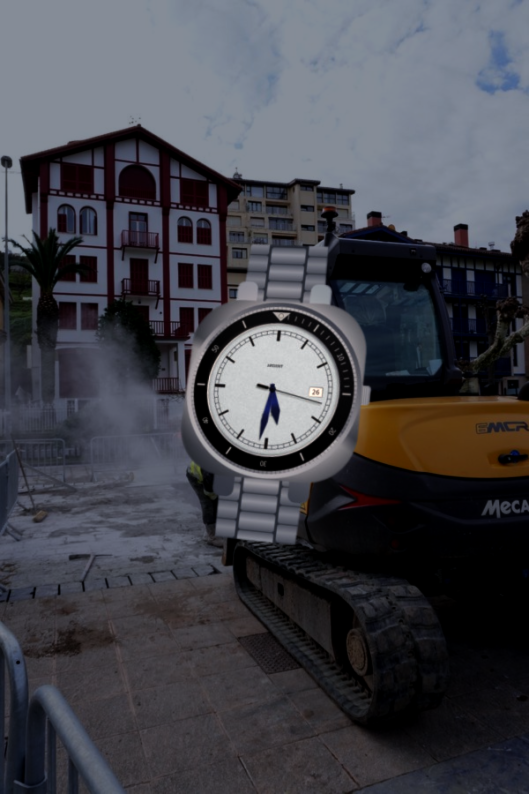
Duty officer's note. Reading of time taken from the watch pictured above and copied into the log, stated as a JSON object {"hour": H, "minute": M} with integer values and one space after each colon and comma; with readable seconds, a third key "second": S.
{"hour": 5, "minute": 31, "second": 17}
